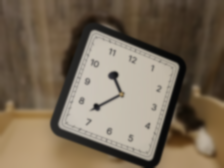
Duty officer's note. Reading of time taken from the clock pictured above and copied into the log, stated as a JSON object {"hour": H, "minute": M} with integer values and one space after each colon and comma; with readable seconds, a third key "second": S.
{"hour": 10, "minute": 37}
